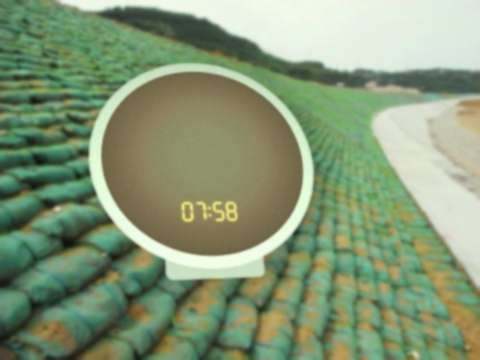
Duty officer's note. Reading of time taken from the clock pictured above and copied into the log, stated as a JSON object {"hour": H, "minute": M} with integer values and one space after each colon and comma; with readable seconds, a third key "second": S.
{"hour": 7, "minute": 58}
